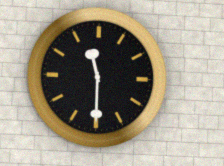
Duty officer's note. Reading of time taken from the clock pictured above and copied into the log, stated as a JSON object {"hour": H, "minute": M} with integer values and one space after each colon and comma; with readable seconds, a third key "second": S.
{"hour": 11, "minute": 30}
